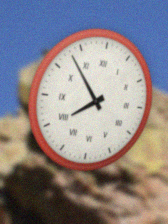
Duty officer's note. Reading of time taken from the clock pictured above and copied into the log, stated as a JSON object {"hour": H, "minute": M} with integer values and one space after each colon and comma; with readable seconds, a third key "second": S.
{"hour": 7, "minute": 53}
